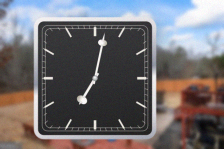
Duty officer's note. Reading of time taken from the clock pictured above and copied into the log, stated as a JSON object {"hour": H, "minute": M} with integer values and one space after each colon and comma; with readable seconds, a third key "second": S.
{"hour": 7, "minute": 2}
